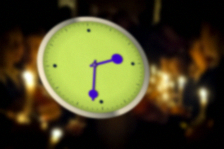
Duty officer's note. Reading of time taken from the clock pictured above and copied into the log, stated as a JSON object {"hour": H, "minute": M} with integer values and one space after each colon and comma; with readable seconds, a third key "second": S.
{"hour": 2, "minute": 32}
